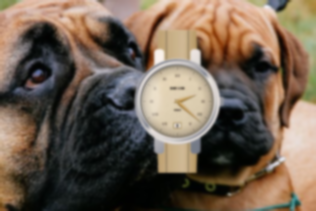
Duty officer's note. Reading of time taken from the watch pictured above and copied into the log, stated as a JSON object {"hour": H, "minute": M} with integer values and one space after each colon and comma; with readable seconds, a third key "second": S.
{"hour": 2, "minute": 22}
